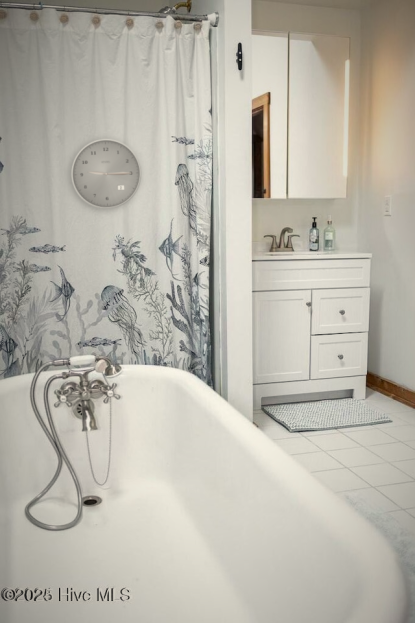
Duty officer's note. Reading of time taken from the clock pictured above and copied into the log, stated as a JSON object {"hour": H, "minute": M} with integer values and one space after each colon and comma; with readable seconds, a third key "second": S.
{"hour": 9, "minute": 15}
